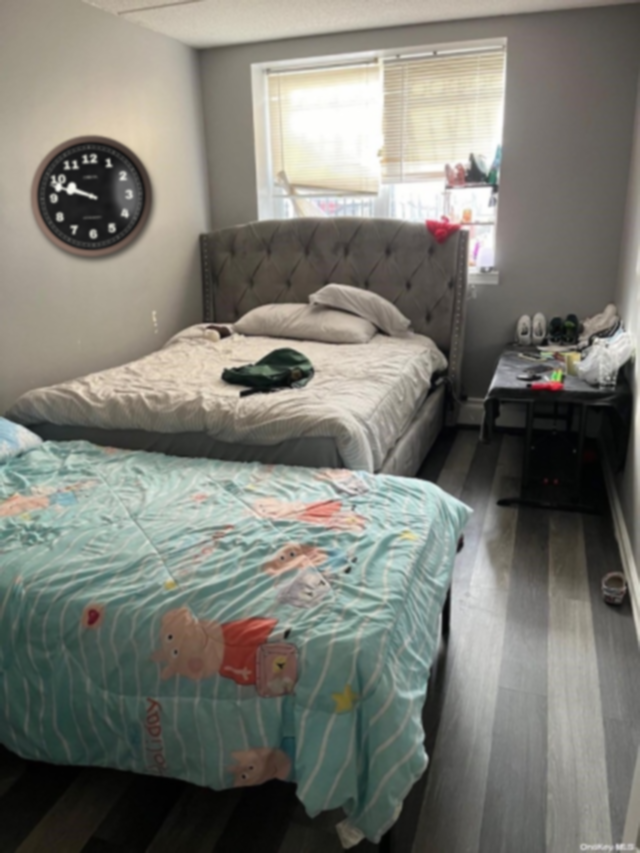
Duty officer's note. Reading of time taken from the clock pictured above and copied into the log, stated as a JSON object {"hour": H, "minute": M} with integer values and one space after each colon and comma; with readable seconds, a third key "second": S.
{"hour": 9, "minute": 48}
